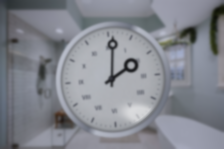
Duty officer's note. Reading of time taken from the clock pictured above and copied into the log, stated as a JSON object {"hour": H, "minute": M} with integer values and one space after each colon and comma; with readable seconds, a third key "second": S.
{"hour": 2, "minute": 1}
